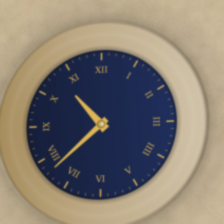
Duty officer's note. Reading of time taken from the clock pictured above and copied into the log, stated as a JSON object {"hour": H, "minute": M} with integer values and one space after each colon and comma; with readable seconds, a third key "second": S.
{"hour": 10, "minute": 38}
